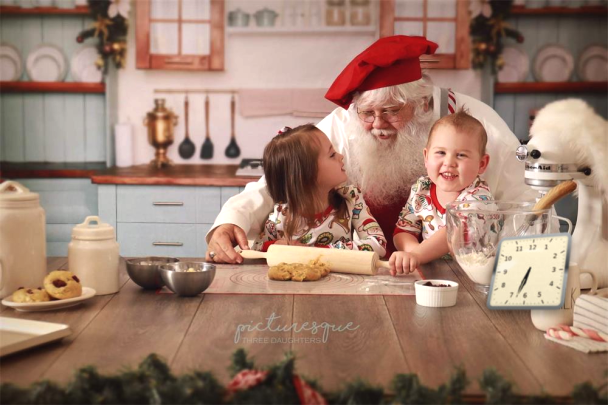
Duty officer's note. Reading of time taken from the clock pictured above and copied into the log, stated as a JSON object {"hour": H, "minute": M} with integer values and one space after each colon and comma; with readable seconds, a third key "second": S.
{"hour": 6, "minute": 33}
